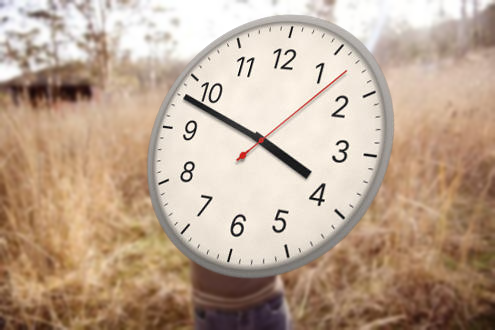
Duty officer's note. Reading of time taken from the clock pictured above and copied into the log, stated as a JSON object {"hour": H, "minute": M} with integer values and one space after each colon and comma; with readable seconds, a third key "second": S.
{"hour": 3, "minute": 48, "second": 7}
